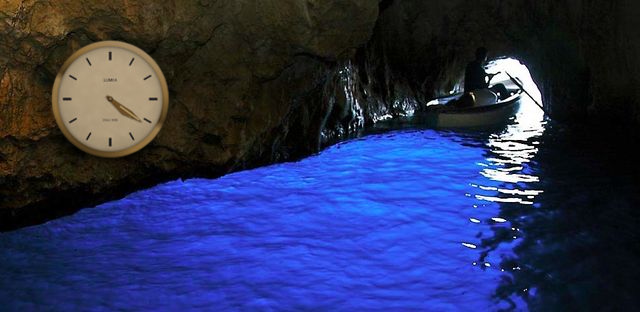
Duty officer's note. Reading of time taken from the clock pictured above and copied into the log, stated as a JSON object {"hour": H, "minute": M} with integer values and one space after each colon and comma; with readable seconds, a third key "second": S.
{"hour": 4, "minute": 21}
